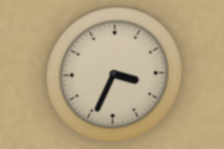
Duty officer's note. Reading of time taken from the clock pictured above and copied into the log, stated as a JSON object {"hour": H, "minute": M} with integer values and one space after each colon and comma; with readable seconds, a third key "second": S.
{"hour": 3, "minute": 34}
